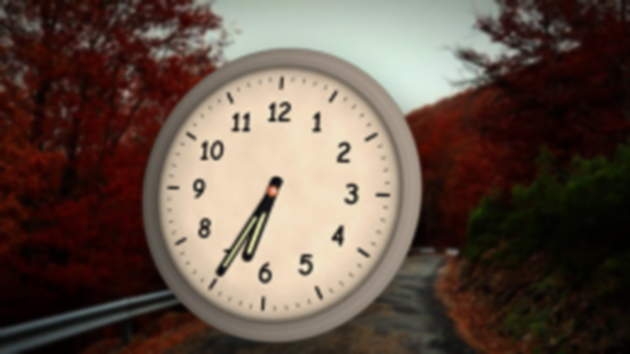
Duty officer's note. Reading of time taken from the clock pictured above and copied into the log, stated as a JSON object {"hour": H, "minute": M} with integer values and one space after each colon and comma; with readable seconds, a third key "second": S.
{"hour": 6, "minute": 35}
